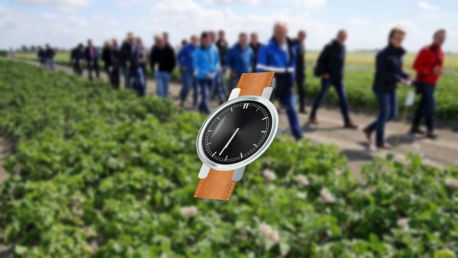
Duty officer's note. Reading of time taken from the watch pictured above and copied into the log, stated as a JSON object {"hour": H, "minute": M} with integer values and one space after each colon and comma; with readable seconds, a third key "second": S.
{"hour": 6, "minute": 33}
